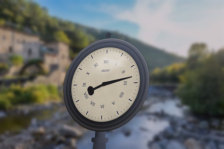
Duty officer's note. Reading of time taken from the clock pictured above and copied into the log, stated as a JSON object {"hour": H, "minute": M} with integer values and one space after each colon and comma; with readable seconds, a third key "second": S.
{"hour": 8, "minute": 13}
